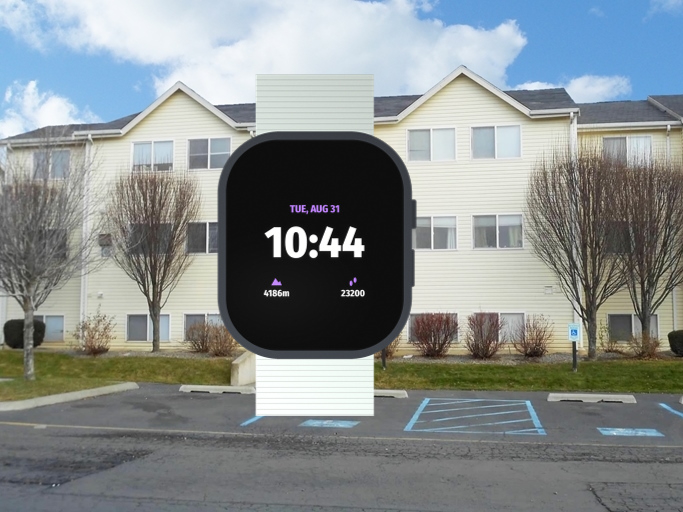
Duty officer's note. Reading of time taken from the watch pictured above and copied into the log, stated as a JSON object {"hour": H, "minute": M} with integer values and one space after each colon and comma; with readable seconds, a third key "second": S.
{"hour": 10, "minute": 44}
